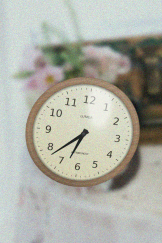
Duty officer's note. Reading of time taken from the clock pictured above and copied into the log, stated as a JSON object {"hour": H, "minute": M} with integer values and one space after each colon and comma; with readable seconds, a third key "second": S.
{"hour": 6, "minute": 38}
